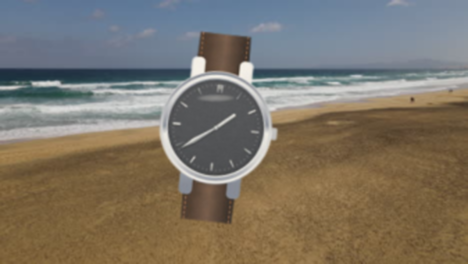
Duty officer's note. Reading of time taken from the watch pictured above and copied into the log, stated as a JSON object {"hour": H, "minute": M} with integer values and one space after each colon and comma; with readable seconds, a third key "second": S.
{"hour": 1, "minute": 39}
